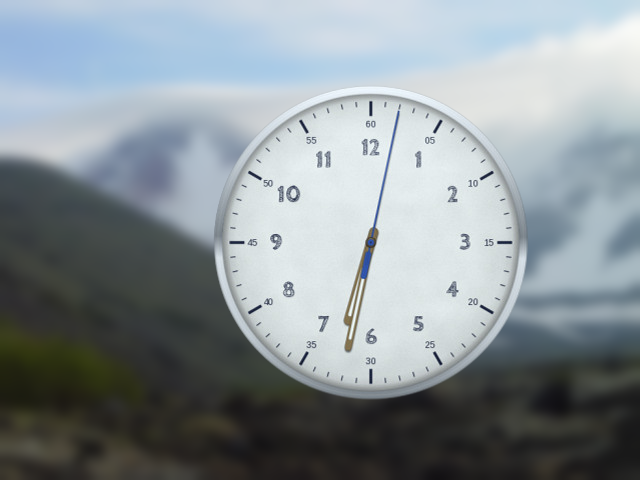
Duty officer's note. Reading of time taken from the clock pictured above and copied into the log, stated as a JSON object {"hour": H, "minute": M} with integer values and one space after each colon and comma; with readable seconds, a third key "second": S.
{"hour": 6, "minute": 32, "second": 2}
